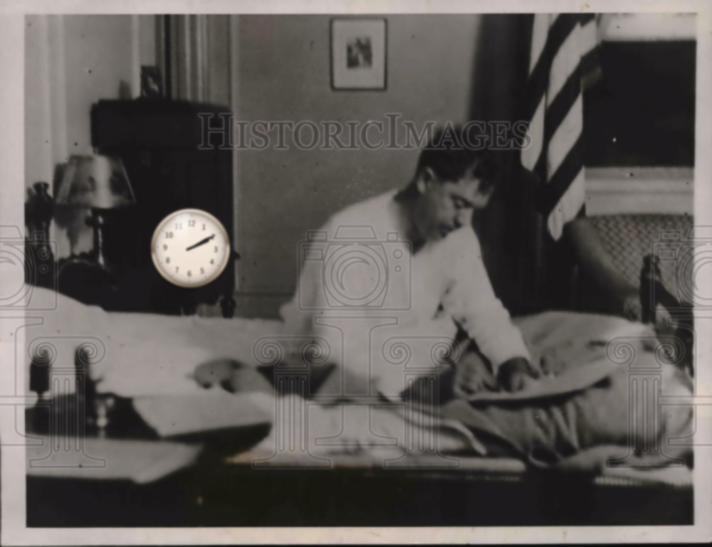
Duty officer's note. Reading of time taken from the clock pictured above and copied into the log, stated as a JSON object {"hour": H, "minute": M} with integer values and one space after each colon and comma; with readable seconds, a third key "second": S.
{"hour": 2, "minute": 10}
